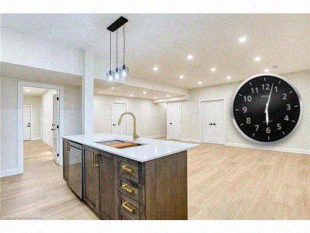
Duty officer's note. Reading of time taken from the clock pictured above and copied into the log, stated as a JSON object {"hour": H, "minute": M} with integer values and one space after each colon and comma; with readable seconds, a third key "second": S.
{"hour": 6, "minute": 3}
